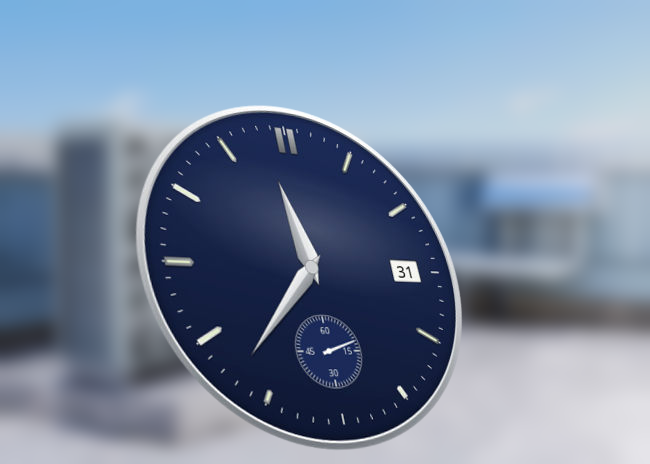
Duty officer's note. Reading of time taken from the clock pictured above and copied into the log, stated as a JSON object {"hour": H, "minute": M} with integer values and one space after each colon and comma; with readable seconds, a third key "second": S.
{"hour": 11, "minute": 37, "second": 12}
